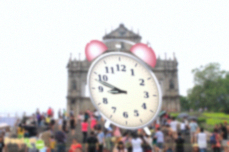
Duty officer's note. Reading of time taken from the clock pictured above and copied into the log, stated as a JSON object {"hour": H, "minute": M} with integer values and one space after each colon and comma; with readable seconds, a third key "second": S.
{"hour": 8, "minute": 48}
